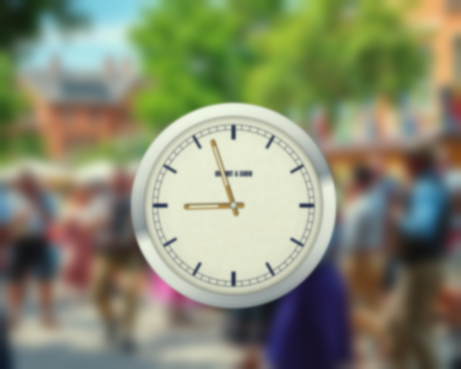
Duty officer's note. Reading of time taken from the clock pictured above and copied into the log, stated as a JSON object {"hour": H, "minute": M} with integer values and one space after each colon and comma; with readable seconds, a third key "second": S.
{"hour": 8, "minute": 57}
